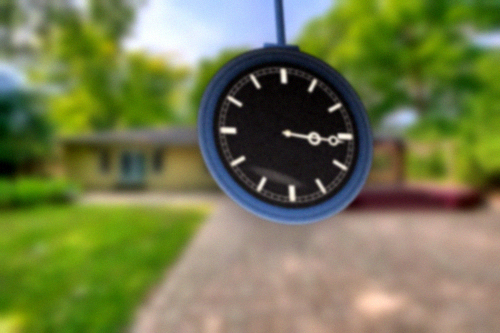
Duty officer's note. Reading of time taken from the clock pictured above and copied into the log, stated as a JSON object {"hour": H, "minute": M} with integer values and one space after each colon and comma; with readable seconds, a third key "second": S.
{"hour": 3, "minute": 16}
